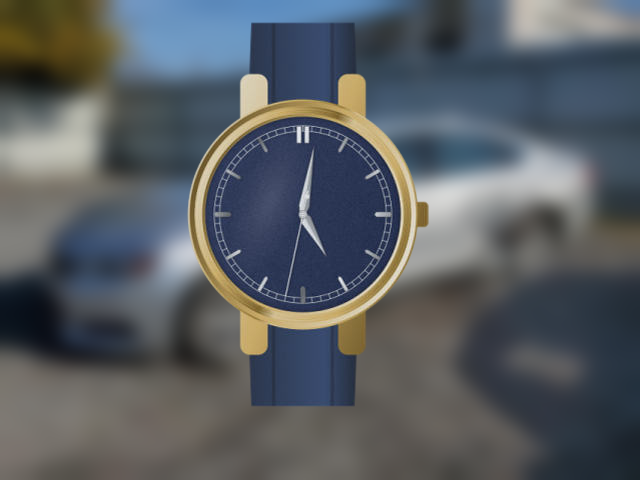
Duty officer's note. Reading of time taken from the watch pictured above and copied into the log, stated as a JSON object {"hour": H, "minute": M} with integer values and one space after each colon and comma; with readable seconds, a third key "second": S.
{"hour": 5, "minute": 1, "second": 32}
